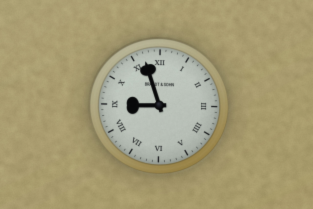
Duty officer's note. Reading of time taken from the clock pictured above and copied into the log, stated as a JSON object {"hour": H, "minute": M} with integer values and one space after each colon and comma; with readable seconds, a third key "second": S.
{"hour": 8, "minute": 57}
